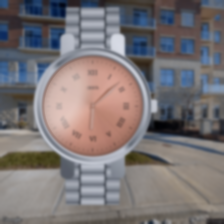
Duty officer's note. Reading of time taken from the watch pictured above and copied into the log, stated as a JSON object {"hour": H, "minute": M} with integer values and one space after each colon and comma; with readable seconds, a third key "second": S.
{"hour": 6, "minute": 8}
